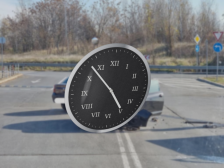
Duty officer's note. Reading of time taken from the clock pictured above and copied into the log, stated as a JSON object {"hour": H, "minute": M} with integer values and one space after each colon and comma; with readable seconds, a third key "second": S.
{"hour": 4, "minute": 53}
